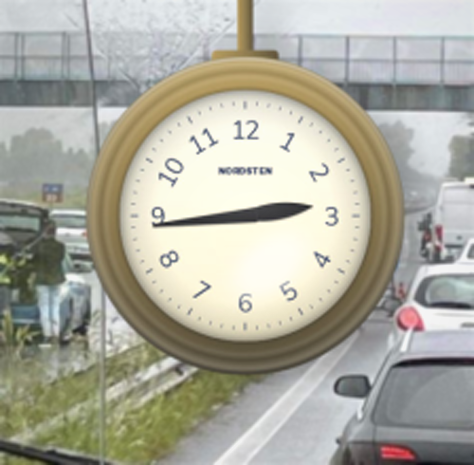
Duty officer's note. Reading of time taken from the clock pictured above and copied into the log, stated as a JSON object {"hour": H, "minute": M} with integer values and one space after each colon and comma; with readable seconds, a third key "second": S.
{"hour": 2, "minute": 44}
